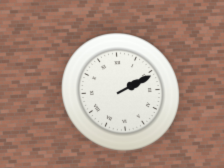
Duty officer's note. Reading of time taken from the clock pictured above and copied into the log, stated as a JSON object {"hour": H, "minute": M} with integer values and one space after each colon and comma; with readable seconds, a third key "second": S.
{"hour": 2, "minute": 11}
